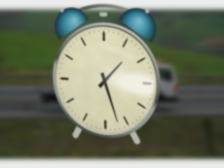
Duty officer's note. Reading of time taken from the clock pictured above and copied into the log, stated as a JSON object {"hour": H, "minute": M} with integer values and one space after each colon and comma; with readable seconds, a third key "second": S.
{"hour": 1, "minute": 27}
